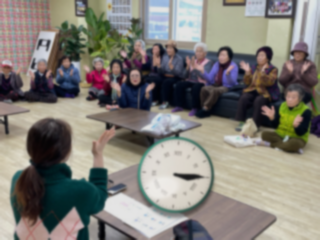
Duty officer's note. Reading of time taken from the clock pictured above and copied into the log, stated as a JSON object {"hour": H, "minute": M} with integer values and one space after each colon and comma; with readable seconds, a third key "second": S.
{"hour": 3, "minute": 15}
